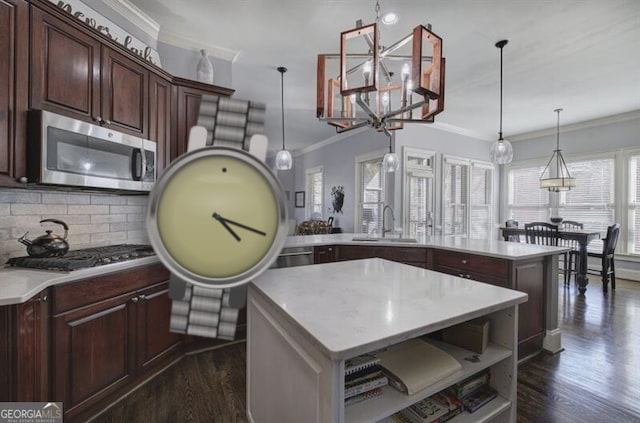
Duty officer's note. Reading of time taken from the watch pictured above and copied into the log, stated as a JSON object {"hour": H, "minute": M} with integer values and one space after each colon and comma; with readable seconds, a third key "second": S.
{"hour": 4, "minute": 17}
